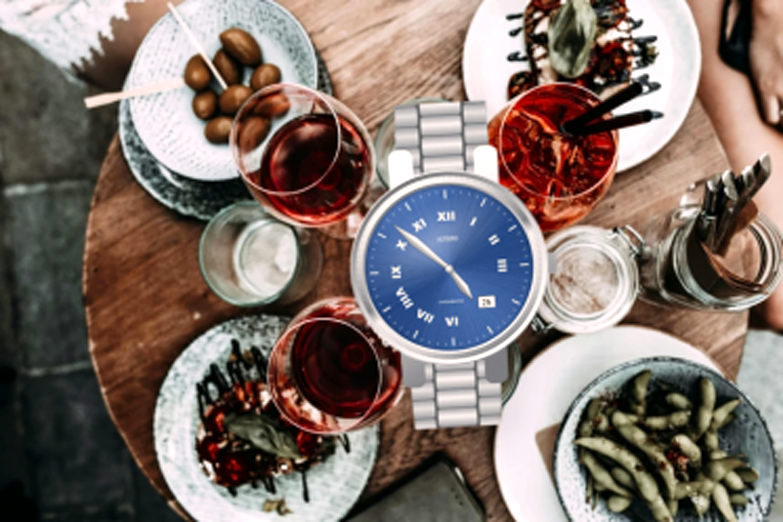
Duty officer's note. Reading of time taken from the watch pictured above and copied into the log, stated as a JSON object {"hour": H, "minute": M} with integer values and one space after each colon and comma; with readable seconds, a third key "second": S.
{"hour": 4, "minute": 52}
